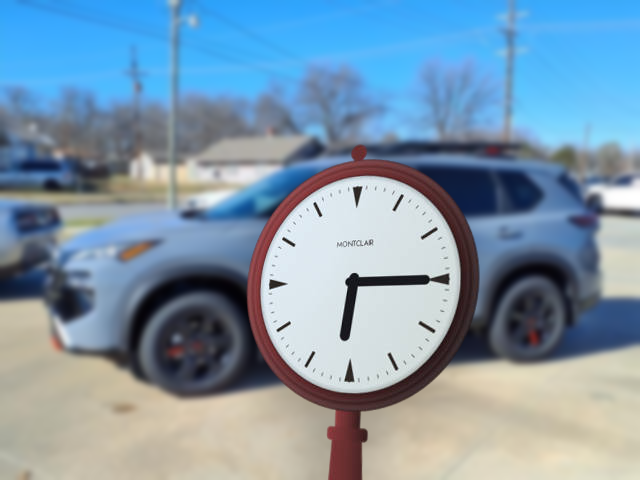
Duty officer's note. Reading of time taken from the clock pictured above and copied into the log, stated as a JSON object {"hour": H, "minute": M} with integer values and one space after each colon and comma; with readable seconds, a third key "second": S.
{"hour": 6, "minute": 15}
